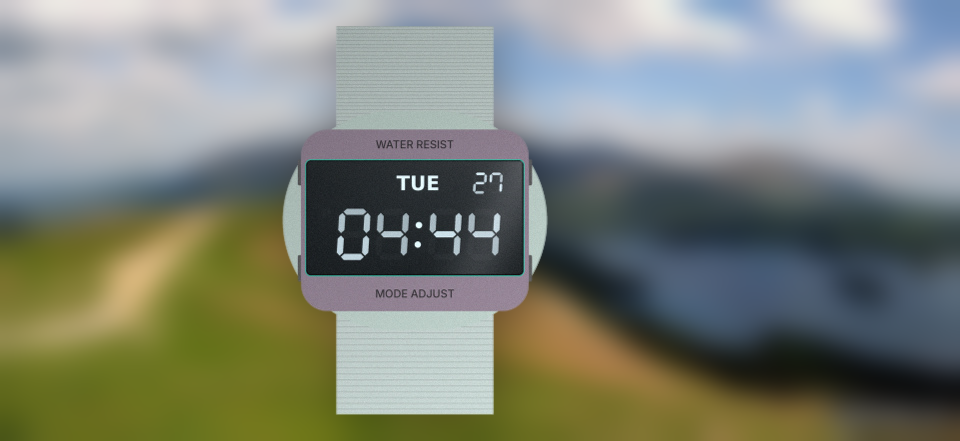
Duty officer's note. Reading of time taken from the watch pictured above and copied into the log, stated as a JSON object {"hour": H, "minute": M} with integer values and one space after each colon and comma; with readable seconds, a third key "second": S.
{"hour": 4, "minute": 44}
